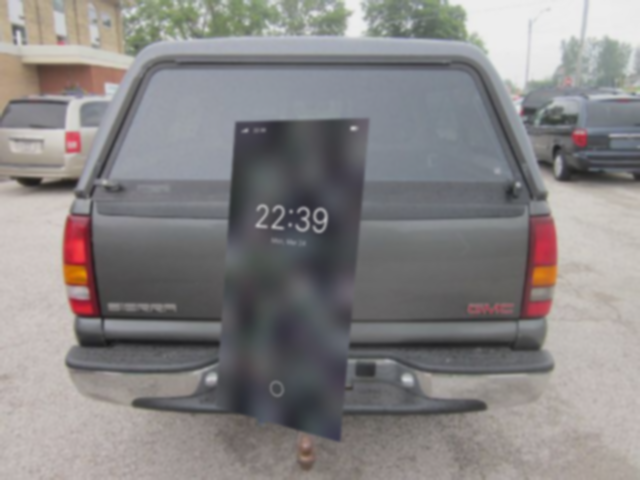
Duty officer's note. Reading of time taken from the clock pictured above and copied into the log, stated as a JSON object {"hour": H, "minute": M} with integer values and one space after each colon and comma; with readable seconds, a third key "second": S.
{"hour": 22, "minute": 39}
